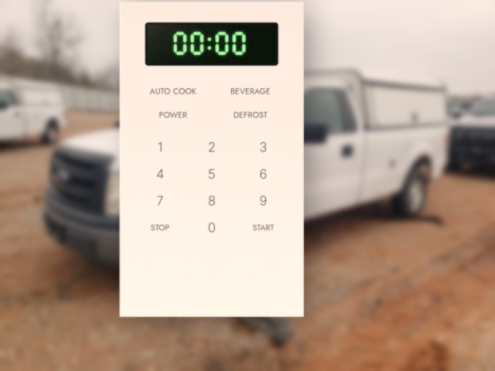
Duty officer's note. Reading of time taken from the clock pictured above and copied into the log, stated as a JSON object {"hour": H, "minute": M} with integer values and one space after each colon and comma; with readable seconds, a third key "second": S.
{"hour": 0, "minute": 0}
